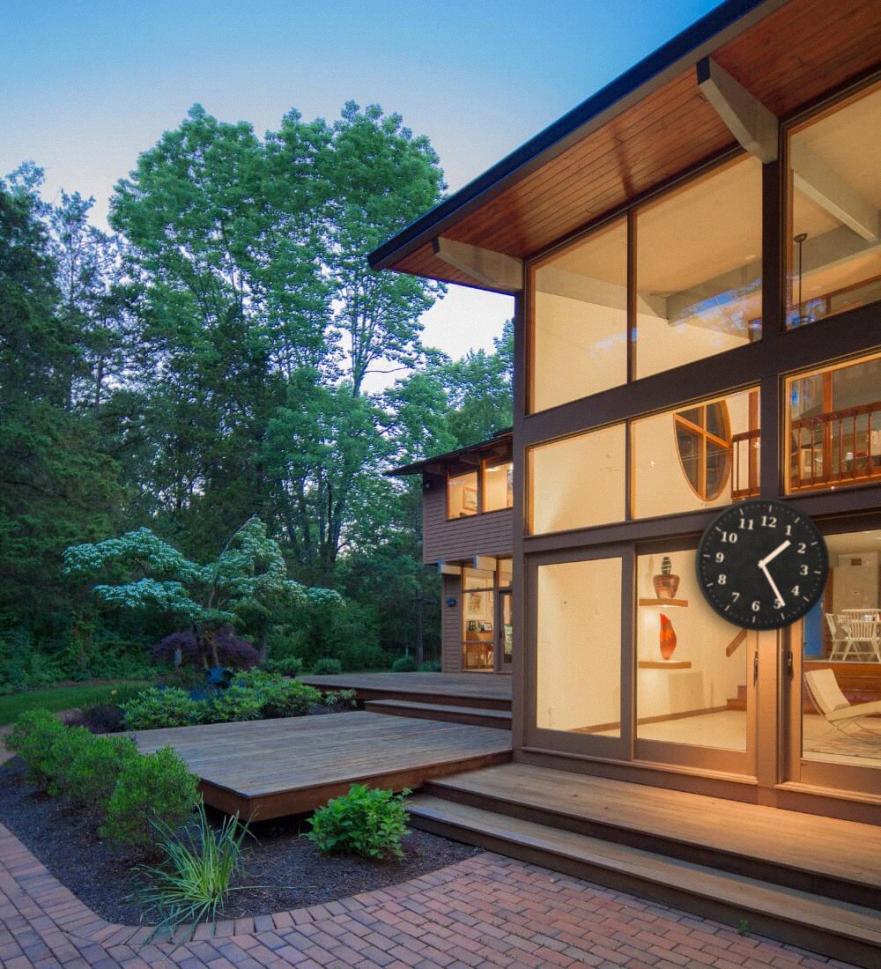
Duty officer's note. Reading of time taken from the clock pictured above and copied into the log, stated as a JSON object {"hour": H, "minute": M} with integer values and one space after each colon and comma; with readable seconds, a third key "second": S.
{"hour": 1, "minute": 24}
